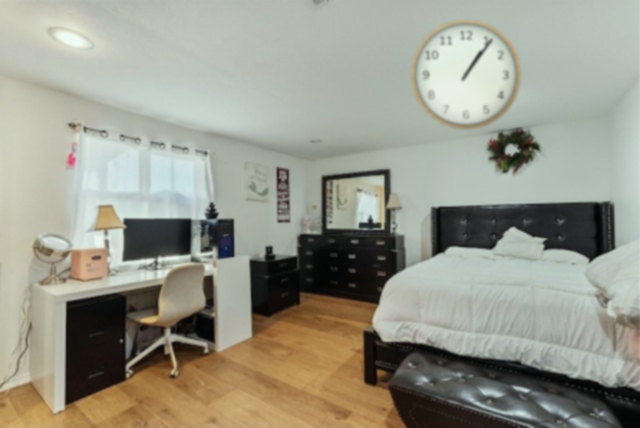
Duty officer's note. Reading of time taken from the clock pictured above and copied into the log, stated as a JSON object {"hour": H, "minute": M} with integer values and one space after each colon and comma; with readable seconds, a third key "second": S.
{"hour": 1, "minute": 6}
